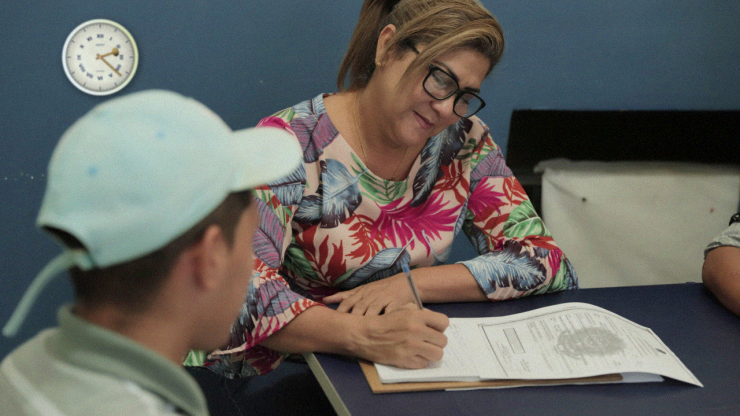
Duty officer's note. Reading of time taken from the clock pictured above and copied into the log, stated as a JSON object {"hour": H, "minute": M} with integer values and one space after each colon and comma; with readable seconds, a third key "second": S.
{"hour": 2, "minute": 22}
